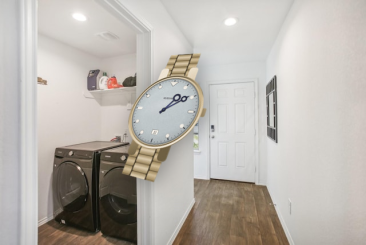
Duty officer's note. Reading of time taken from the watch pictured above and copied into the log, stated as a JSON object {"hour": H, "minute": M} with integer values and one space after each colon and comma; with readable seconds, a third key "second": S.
{"hour": 1, "minute": 9}
